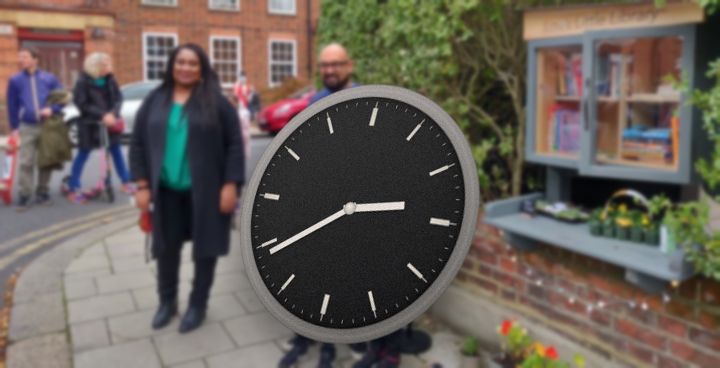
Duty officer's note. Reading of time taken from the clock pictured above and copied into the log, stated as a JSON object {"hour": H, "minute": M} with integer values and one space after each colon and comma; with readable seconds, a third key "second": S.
{"hour": 2, "minute": 39}
